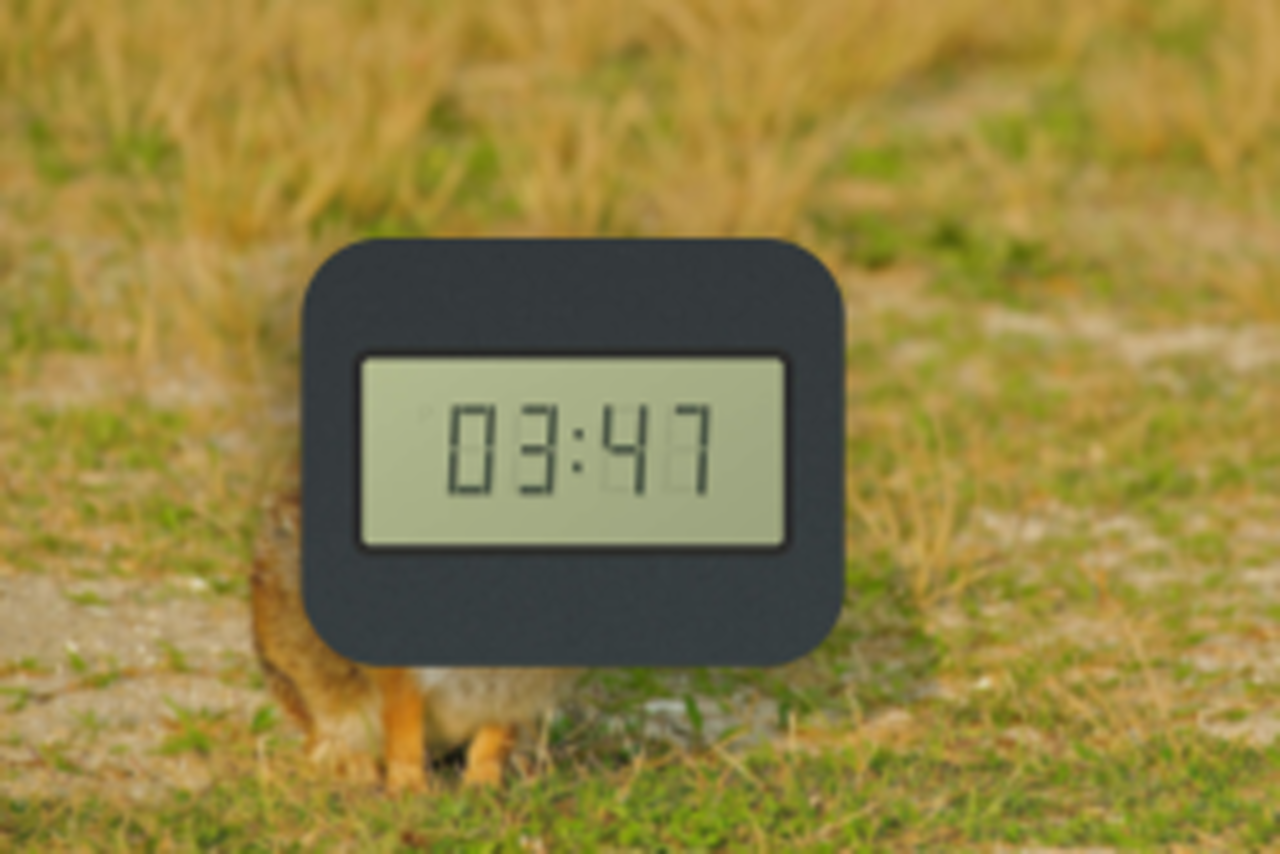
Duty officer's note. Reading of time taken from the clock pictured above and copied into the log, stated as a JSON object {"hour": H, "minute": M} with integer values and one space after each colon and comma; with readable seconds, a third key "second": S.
{"hour": 3, "minute": 47}
